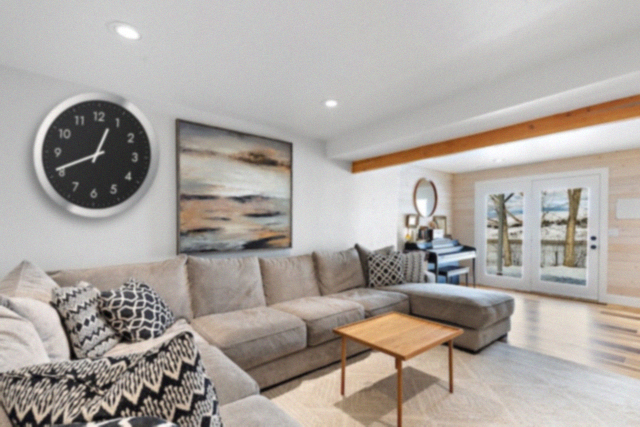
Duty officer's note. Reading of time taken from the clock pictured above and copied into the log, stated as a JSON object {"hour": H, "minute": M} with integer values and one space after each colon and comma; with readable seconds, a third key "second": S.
{"hour": 12, "minute": 41}
